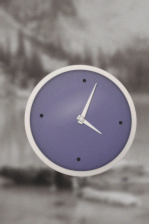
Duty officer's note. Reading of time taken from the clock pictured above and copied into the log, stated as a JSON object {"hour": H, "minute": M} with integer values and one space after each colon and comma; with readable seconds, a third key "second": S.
{"hour": 4, "minute": 3}
